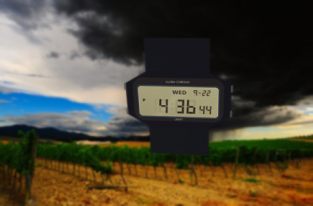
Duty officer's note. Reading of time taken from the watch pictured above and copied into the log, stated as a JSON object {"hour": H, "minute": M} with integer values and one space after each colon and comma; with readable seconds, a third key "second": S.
{"hour": 4, "minute": 36, "second": 44}
